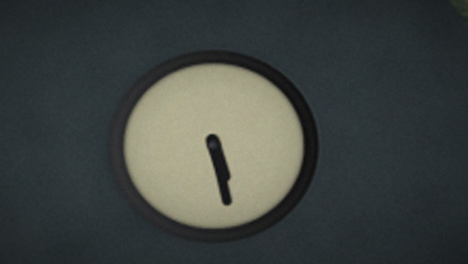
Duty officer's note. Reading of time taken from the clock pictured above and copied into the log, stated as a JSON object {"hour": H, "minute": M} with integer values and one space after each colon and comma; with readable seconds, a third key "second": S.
{"hour": 5, "minute": 28}
